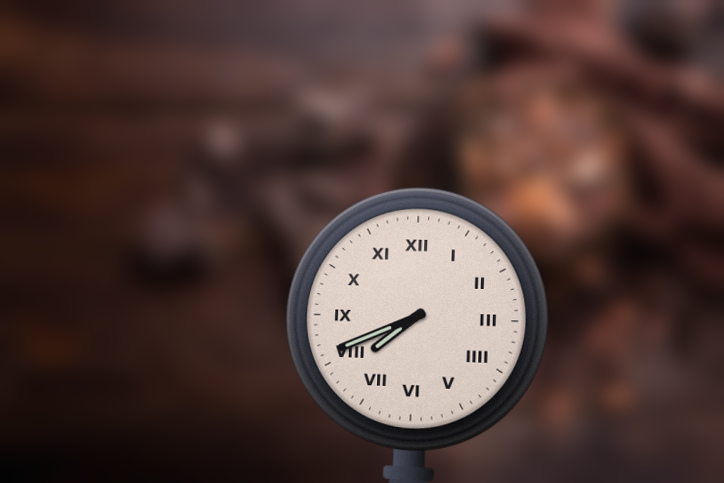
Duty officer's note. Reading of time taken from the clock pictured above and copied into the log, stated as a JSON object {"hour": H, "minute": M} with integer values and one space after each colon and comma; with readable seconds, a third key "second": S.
{"hour": 7, "minute": 41}
